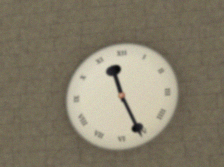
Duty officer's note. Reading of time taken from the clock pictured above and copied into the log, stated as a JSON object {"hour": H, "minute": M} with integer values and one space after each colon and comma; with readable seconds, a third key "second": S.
{"hour": 11, "minute": 26}
